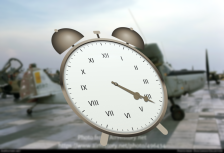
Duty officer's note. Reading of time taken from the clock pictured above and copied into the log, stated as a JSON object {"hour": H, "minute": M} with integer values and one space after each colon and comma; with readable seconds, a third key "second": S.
{"hour": 4, "minute": 21}
